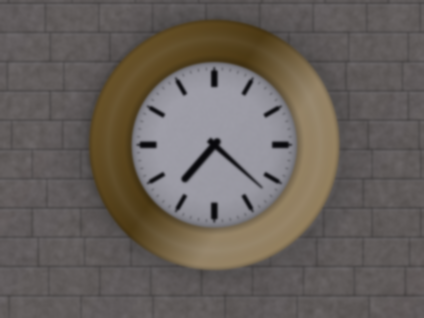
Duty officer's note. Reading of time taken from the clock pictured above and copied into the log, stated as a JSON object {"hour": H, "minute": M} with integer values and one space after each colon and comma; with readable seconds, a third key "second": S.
{"hour": 7, "minute": 22}
